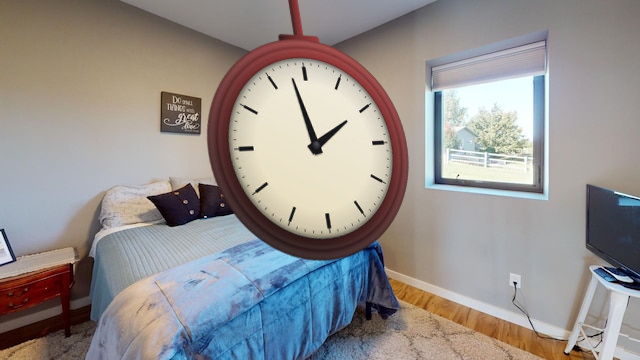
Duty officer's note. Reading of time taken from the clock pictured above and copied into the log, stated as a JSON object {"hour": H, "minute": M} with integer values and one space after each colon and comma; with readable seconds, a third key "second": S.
{"hour": 1, "minute": 58}
